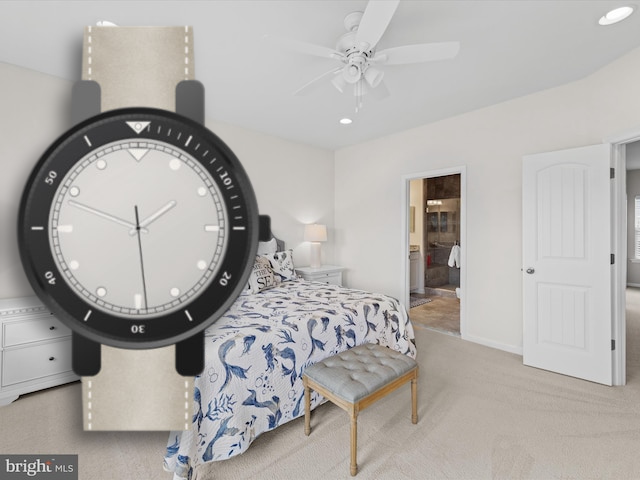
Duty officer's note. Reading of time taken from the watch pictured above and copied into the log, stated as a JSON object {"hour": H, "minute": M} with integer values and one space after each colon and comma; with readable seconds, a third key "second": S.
{"hour": 1, "minute": 48, "second": 29}
